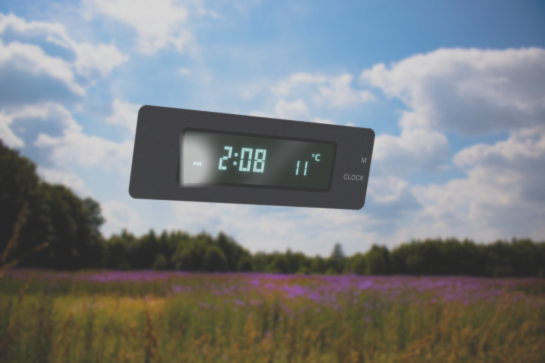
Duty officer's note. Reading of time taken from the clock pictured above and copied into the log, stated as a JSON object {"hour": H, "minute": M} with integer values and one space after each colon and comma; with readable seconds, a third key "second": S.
{"hour": 2, "minute": 8}
